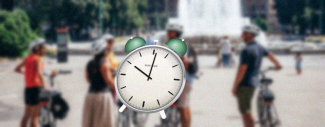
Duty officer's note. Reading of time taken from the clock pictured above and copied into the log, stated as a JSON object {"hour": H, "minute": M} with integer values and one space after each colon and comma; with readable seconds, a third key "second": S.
{"hour": 10, "minute": 1}
